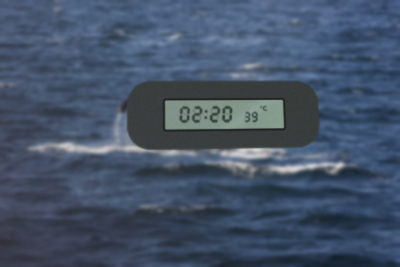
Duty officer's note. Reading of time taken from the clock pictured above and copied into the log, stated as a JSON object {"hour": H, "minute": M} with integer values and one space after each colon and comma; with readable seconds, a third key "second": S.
{"hour": 2, "minute": 20}
